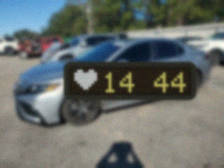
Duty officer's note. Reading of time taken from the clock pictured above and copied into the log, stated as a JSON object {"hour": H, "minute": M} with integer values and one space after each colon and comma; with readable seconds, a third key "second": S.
{"hour": 14, "minute": 44}
